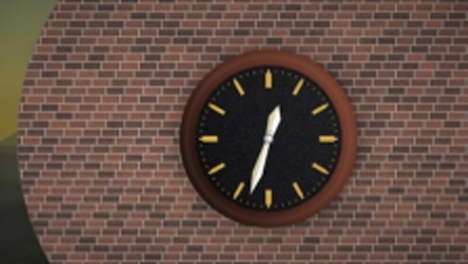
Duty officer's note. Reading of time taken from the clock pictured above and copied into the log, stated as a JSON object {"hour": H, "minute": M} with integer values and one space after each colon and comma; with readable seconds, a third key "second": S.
{"hour": 12, "minute": 33}
